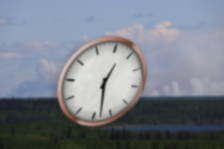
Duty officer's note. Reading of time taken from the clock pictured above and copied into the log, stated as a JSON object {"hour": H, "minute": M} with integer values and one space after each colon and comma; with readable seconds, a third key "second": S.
{"hour": 12, "minute": 28}
